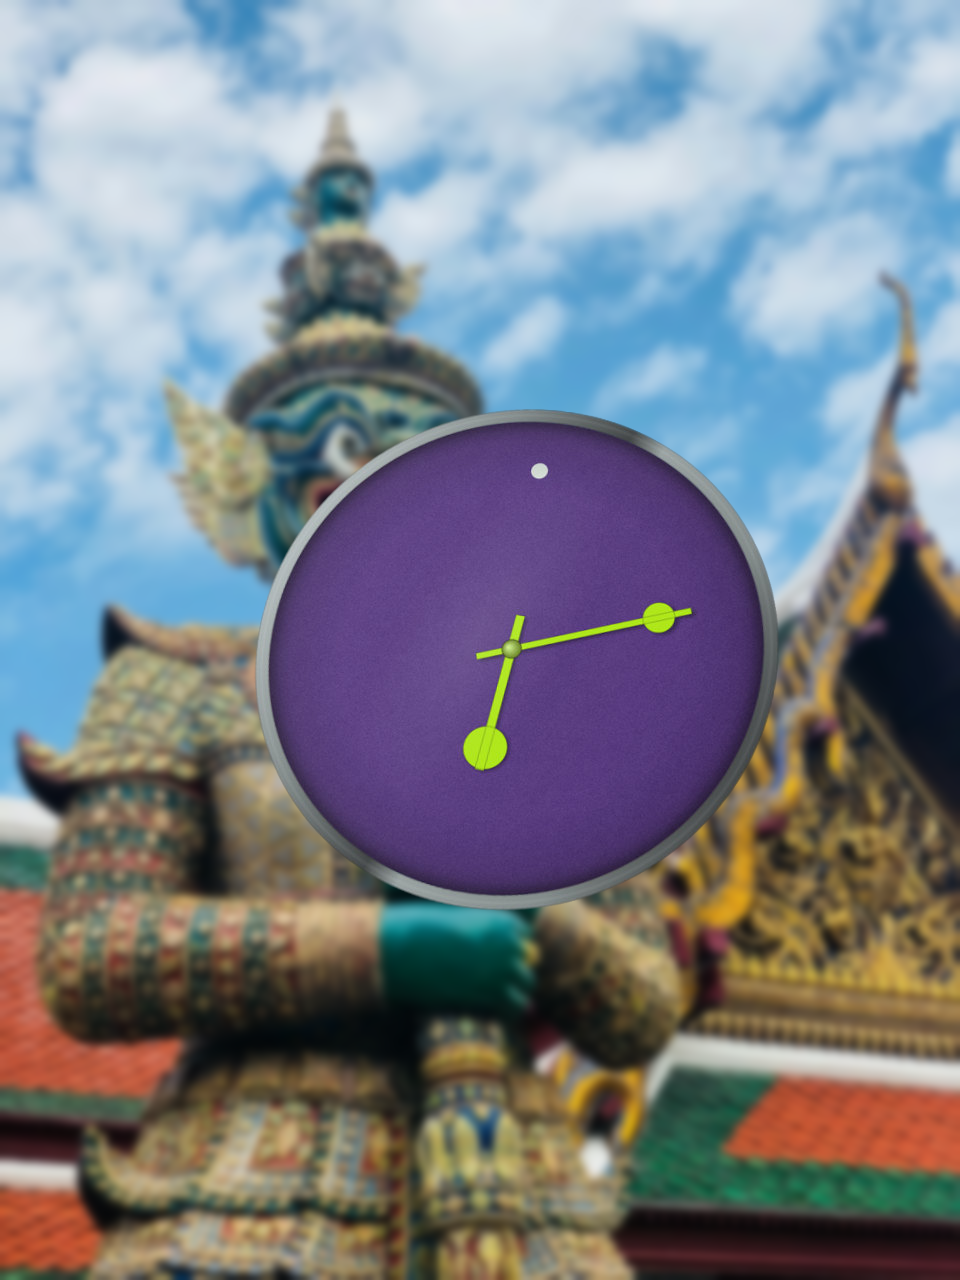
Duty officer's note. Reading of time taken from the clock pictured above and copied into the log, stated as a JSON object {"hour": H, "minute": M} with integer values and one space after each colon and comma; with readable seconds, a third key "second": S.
{"hour": 6, "minute": 12}
